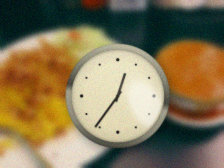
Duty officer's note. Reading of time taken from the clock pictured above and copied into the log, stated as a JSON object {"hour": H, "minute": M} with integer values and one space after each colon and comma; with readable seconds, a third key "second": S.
{"hour": 12, "minute": 36}
